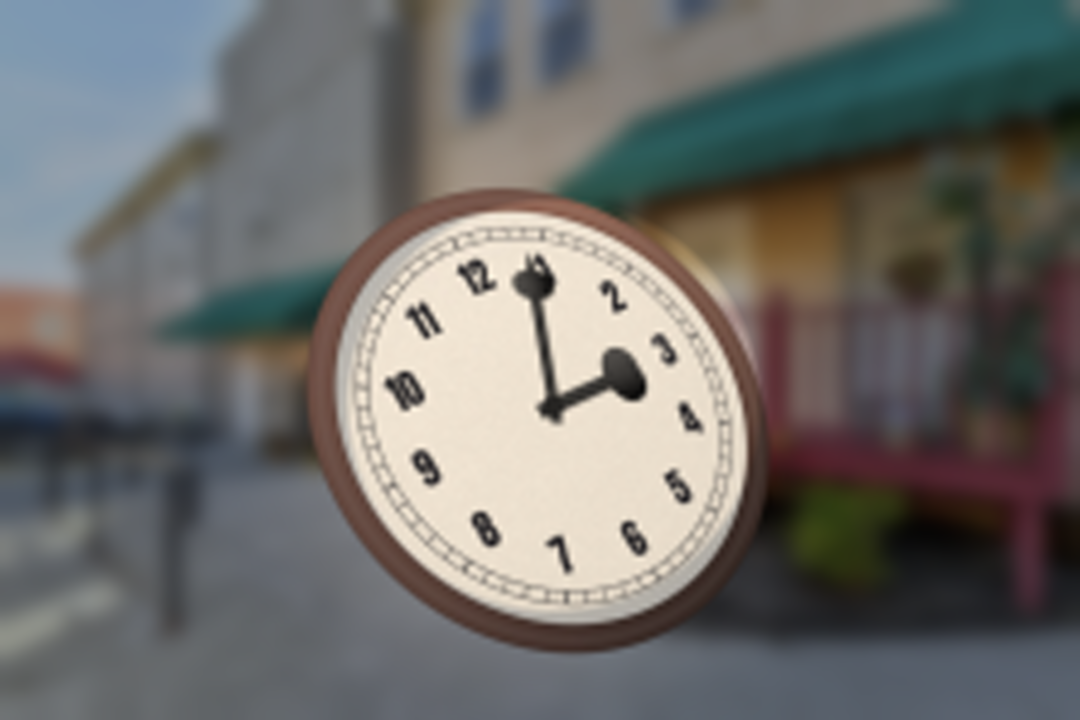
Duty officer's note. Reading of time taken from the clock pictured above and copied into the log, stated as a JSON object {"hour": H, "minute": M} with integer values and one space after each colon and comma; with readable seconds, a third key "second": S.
{"hour": 3, "minute": 4}
